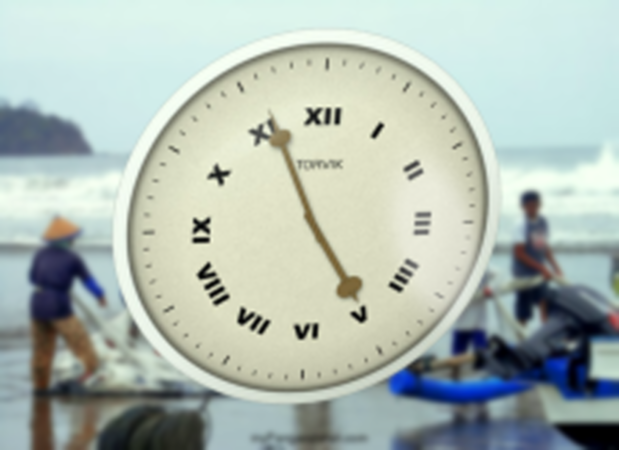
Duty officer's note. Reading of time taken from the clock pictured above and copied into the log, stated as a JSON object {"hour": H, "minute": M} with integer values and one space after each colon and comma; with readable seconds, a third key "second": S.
{"hour": 4, "minute": 56}
